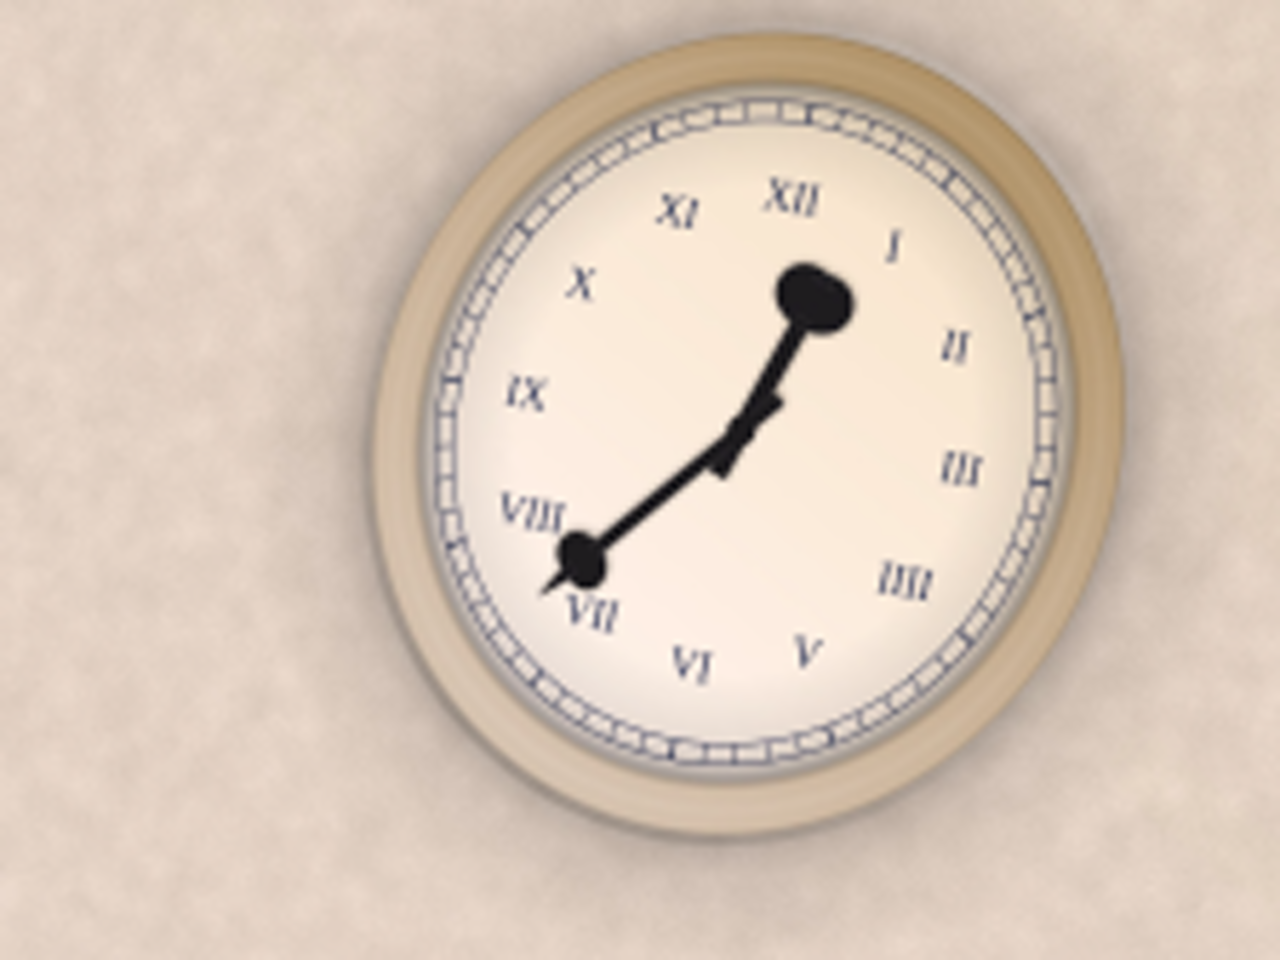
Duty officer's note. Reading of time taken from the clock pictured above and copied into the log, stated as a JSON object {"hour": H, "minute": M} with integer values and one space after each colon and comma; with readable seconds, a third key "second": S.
{"hour": 12, "minute": 37}
